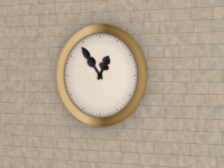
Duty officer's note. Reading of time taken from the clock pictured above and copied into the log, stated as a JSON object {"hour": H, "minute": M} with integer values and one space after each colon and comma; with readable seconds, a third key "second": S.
{"hour": 12, "minute": 54}
